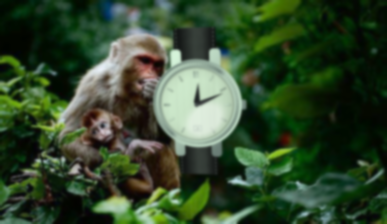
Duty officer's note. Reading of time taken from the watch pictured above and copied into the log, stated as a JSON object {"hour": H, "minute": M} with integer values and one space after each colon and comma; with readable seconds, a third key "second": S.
{"hour": 12, "minute": 11}
